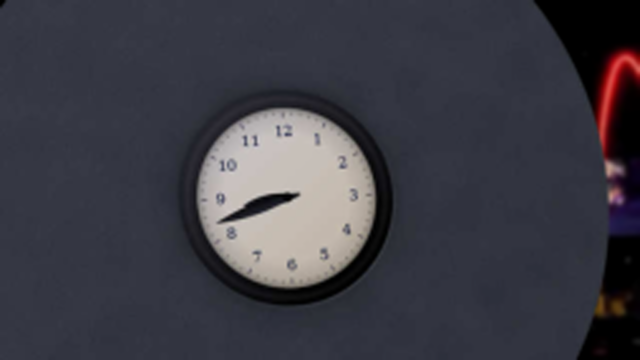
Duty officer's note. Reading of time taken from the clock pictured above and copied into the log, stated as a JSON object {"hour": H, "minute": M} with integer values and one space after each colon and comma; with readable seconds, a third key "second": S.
{"hour": 8, "minute": 42}
